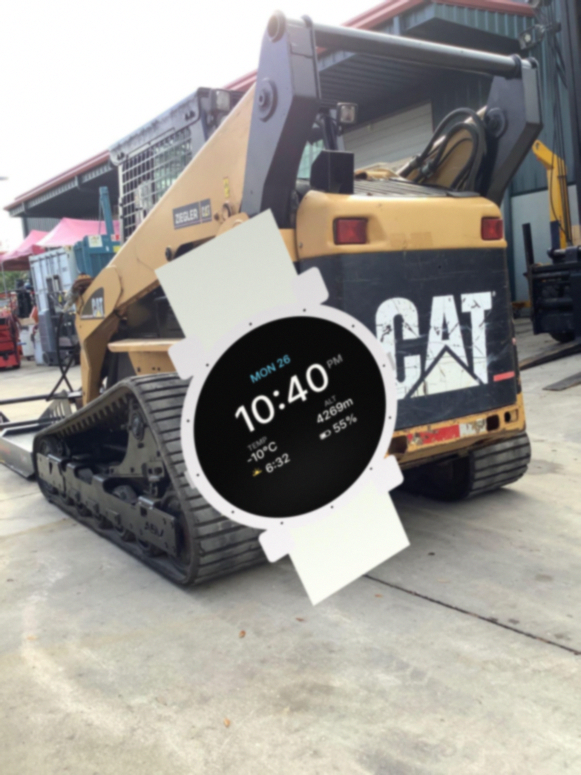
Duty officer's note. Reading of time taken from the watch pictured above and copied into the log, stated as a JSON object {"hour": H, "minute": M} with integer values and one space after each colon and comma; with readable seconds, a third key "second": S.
{"hour": 10, "minute": 40}
